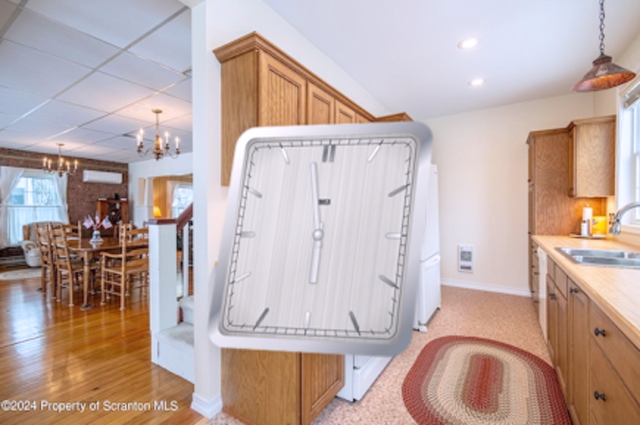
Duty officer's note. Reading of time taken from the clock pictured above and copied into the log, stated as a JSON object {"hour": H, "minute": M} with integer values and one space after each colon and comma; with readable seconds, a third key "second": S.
{"hour": 5, "minute": 58}
